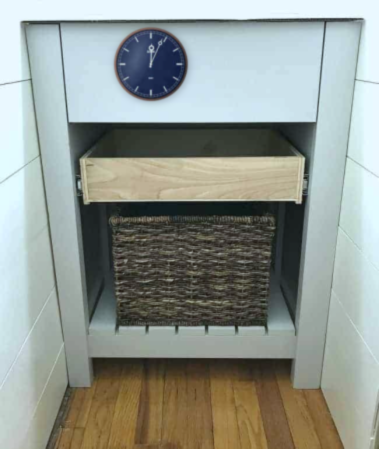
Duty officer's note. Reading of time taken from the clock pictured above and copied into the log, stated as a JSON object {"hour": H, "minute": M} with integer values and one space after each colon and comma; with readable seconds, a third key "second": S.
{"hour": 12, "minute": 4}
